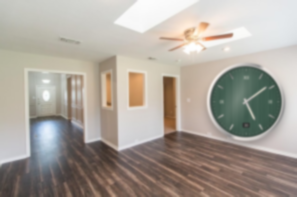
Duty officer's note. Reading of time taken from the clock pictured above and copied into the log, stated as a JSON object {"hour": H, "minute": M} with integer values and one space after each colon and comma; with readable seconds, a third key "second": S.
{"hour": 5, "minute": 9}
